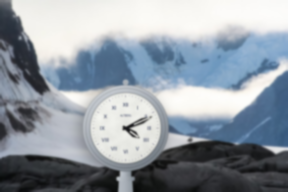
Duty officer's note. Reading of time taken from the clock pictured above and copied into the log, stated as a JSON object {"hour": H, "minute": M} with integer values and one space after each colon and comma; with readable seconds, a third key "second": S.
{"hour": 4, "minute": 11}
